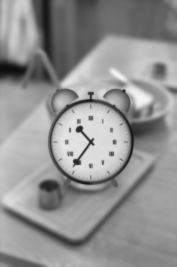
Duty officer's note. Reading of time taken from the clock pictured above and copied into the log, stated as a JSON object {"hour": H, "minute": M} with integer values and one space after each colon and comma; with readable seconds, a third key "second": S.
{"hour": 10, "minute": 36}
